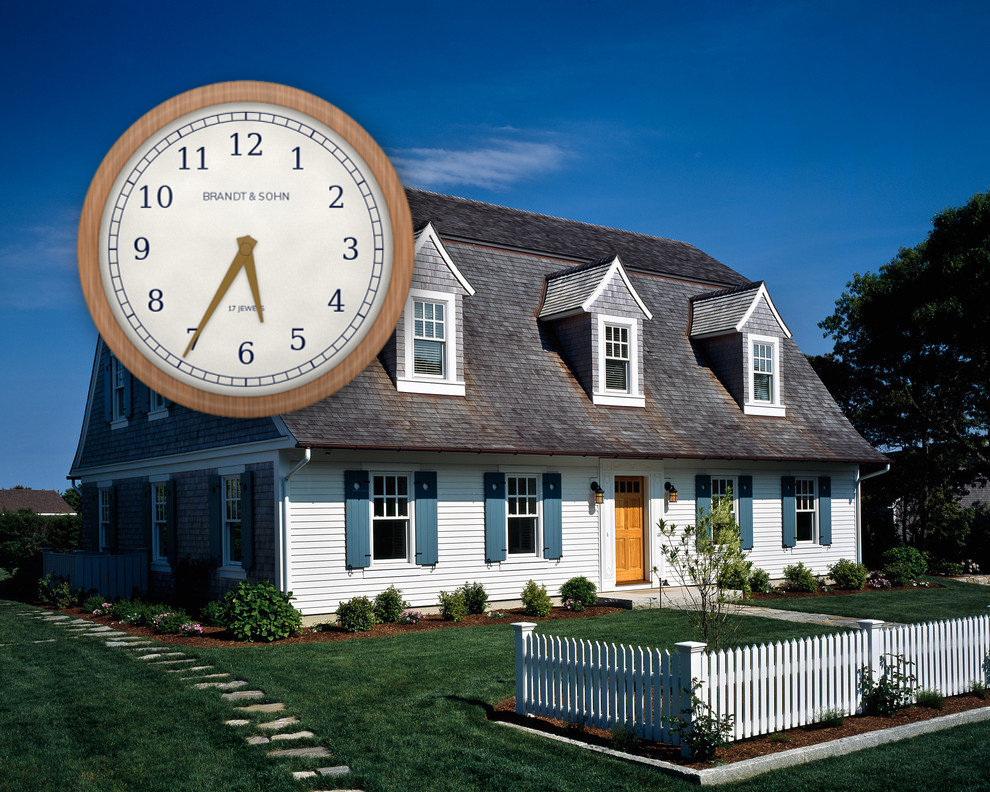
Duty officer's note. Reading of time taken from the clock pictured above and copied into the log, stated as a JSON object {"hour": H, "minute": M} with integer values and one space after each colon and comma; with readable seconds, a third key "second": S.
{"hour": 5, "minute": 35}
